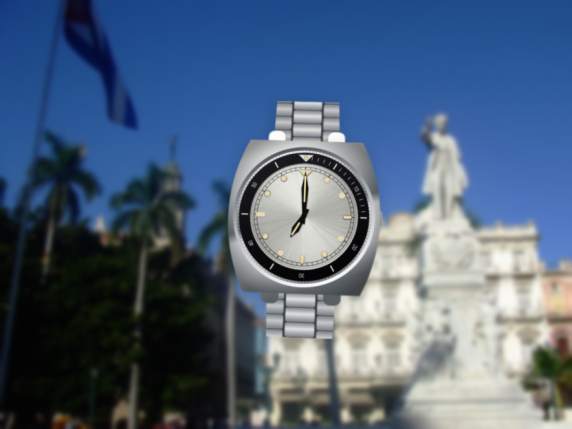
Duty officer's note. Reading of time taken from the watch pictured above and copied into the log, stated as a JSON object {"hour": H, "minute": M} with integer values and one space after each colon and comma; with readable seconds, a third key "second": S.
{"hour": 7, "minute": 0}
